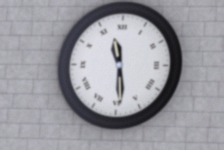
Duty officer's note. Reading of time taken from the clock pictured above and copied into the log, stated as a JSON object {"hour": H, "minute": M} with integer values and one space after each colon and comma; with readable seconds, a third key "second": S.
{"hour": 11, "minute": 29}
